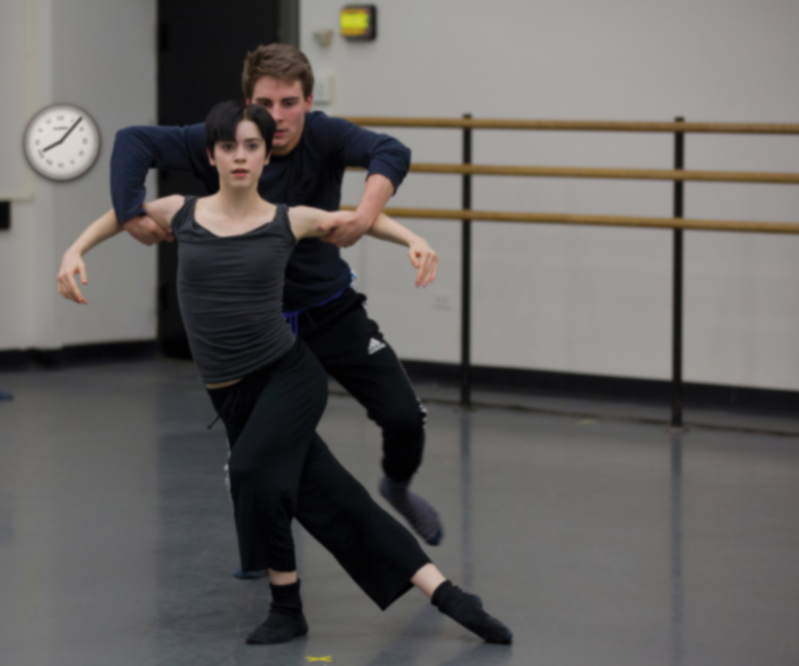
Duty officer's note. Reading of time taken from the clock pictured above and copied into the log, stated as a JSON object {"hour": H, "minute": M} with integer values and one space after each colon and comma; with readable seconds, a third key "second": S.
{"hour": 8, "minute": 7}
